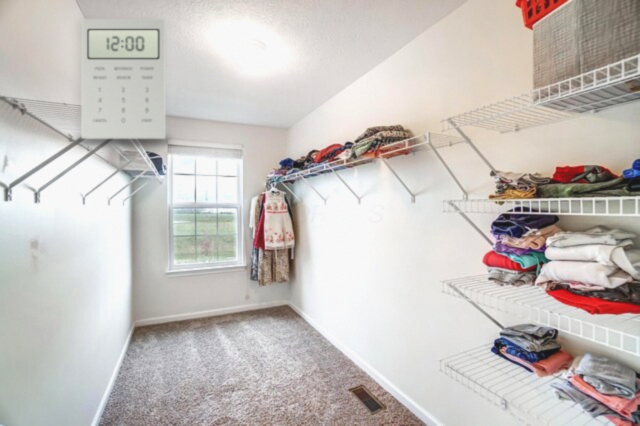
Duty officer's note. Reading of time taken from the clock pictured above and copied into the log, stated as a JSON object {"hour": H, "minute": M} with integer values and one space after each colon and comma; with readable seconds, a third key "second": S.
{"hour": 12, "minute": 0}
